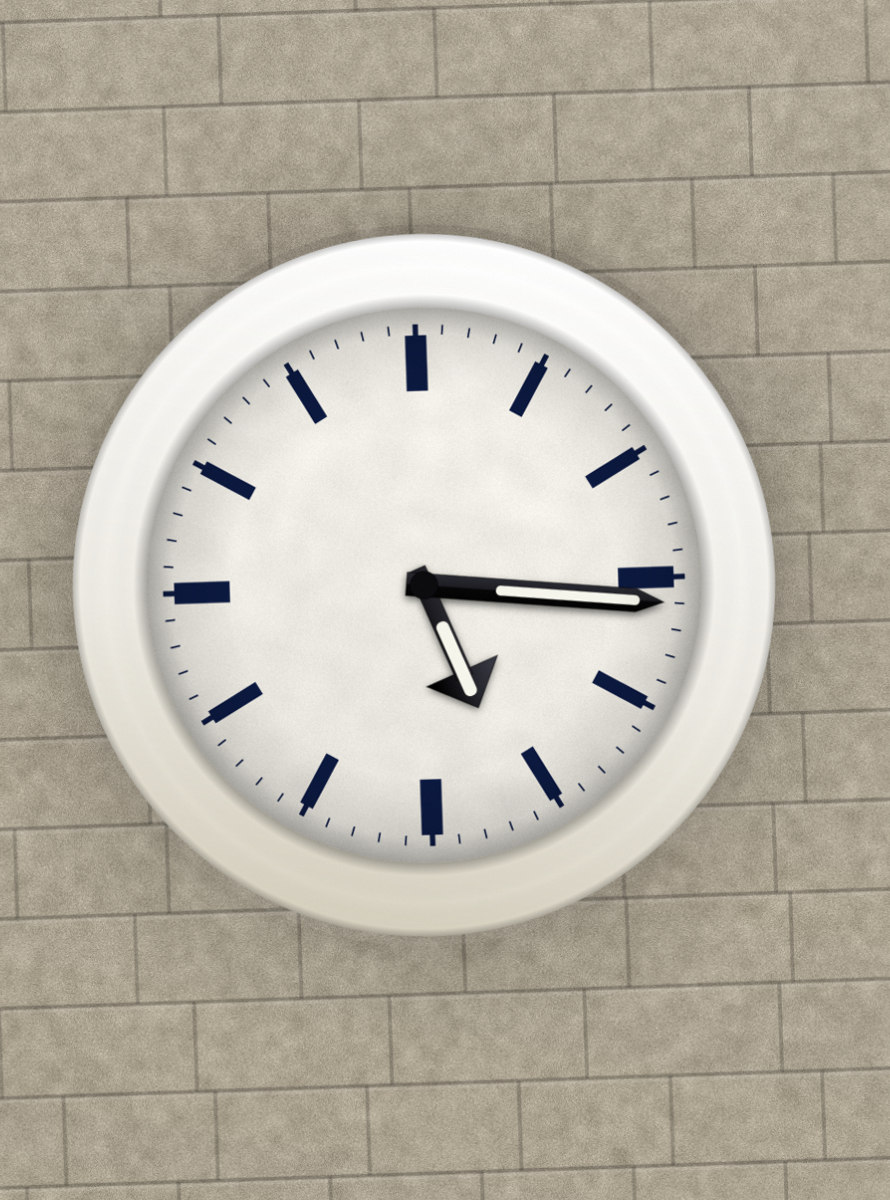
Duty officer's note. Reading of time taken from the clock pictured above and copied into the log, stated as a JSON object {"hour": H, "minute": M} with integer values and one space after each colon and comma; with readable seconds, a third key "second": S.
{"hour": 5, "minute": 16}
